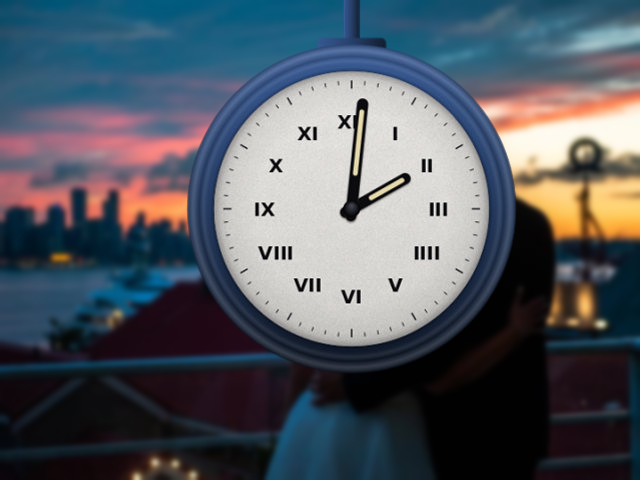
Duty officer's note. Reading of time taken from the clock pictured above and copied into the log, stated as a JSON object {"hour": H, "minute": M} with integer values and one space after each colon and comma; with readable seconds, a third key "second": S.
{"hour": 2, "minute": 1}
